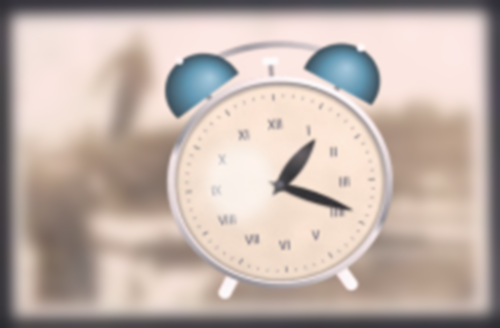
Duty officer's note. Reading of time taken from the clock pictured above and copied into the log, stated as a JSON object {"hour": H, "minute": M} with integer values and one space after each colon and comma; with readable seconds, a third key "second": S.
{"hour": 1, "minute": 19}
